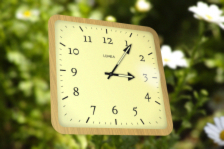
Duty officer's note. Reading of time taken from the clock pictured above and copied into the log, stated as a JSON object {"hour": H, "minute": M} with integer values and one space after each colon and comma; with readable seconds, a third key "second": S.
{"hour": 3, "minute": 6}
